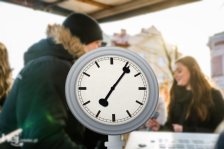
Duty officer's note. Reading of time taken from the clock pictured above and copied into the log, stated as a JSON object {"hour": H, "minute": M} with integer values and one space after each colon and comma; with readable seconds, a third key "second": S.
{"hour": 7, "minute": 6}
